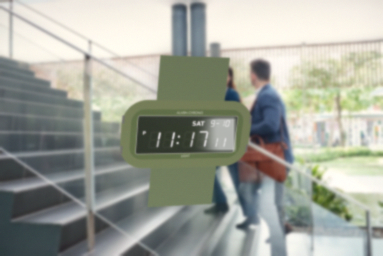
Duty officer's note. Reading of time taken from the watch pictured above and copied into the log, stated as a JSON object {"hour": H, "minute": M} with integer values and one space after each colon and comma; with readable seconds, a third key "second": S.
{"hour": 11, "minute": 17, "second": 11}
